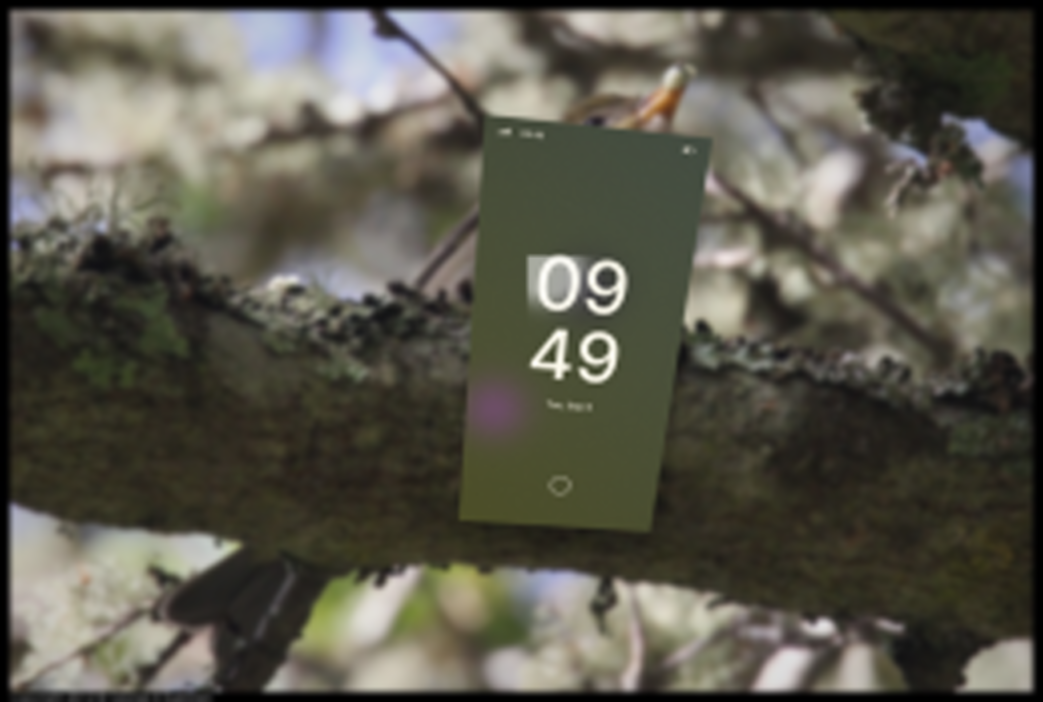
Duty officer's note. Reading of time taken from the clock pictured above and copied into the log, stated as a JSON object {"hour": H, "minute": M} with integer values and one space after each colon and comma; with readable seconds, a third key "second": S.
{"hour": 9, "minute": 49}
